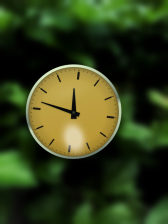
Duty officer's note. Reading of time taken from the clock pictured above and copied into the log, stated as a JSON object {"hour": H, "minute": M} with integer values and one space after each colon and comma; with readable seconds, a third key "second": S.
{"hour": 11, "minute": 47}
